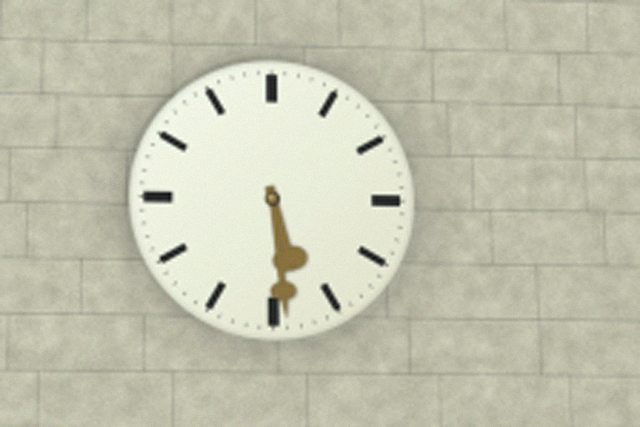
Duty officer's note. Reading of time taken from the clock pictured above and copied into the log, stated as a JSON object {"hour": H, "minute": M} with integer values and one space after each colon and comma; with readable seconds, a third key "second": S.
{"hour": 5, "minute": 29}
